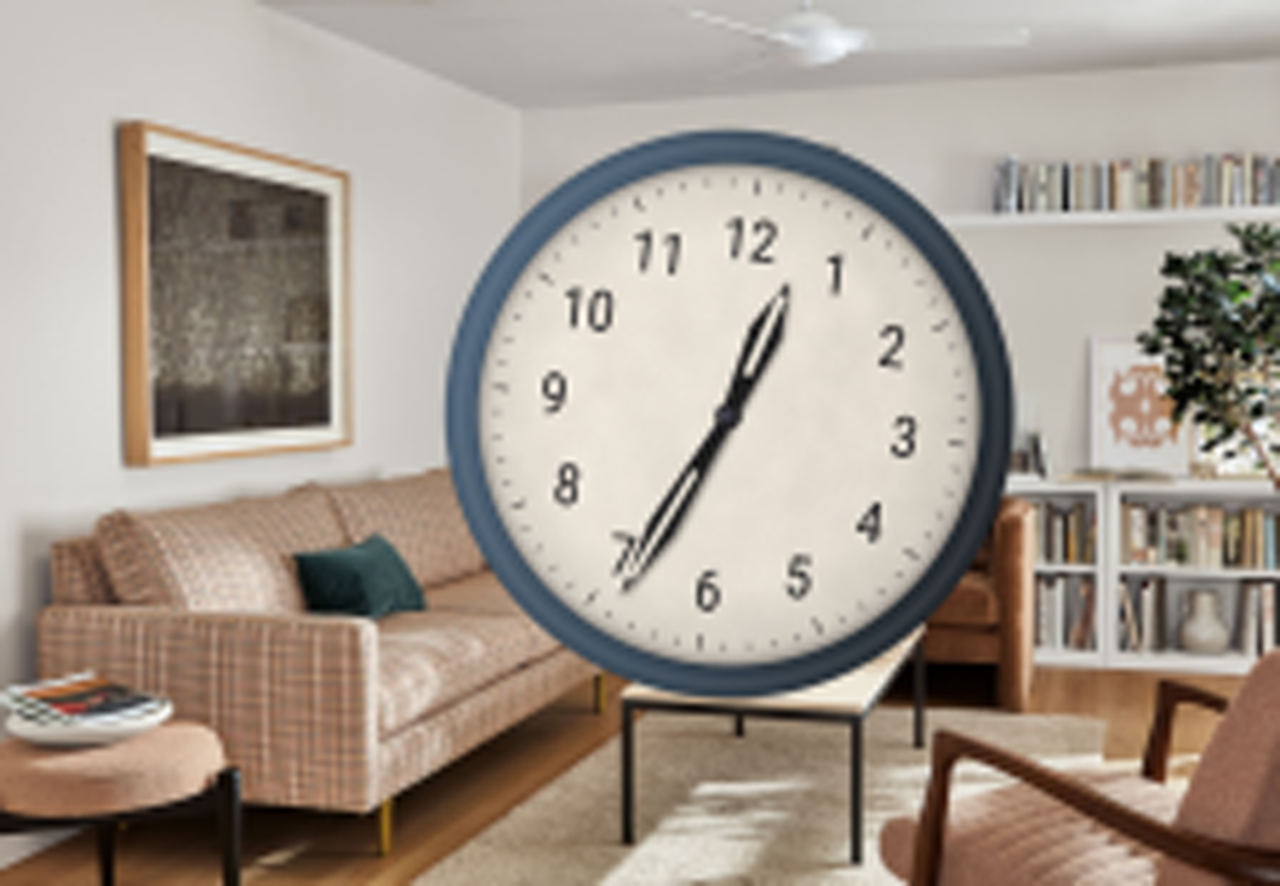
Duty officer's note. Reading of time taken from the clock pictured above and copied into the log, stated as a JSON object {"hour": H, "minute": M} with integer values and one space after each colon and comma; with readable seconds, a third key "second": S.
{"hour": 12, "minute": 34}
